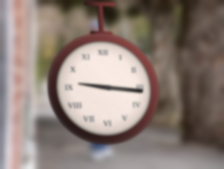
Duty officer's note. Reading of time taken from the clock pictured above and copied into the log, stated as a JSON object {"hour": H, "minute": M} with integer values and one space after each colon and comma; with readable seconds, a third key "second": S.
{"hour": 9, "minute": 16}
